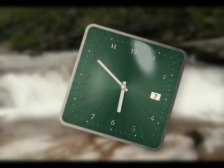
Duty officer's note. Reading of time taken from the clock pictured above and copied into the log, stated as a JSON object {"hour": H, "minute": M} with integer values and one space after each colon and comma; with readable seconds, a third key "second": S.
{"hour": 5, "minute": 50}
